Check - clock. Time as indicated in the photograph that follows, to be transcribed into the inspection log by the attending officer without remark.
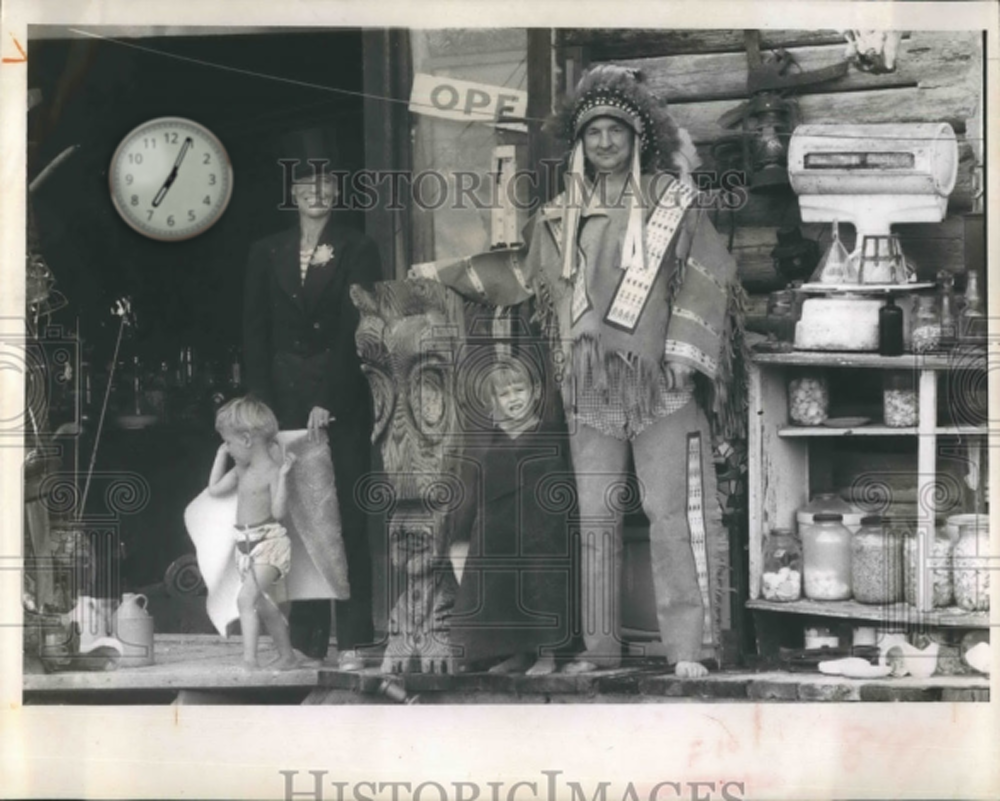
7:04
